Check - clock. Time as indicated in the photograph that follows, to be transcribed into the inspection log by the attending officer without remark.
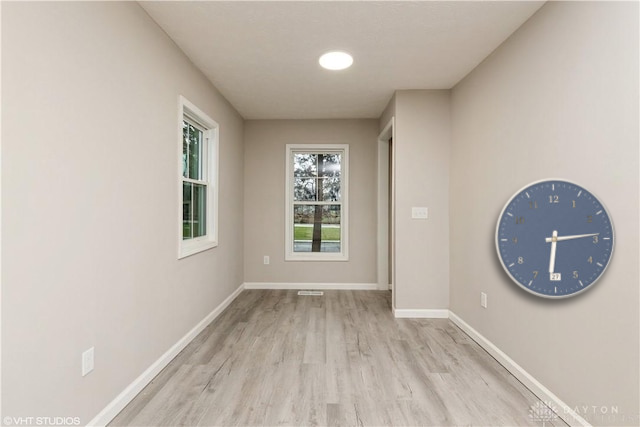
6:14
